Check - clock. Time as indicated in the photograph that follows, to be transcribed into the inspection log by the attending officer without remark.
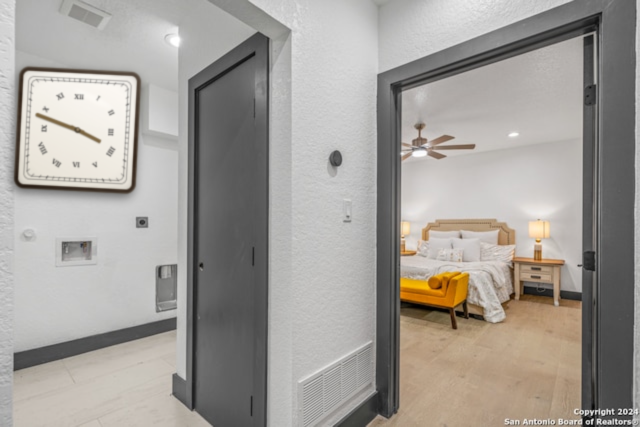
3:48
